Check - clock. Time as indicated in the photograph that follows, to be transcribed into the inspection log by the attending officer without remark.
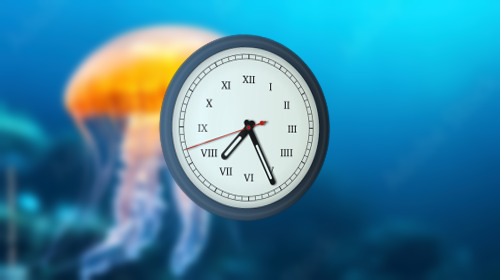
7:25:42
